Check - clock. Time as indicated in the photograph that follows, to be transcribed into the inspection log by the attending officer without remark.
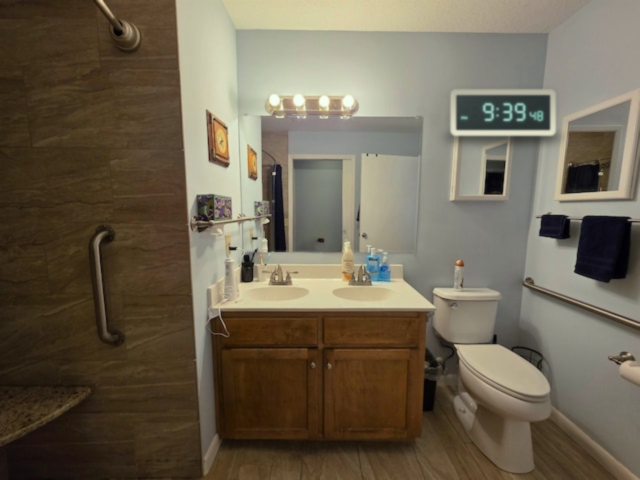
9:39
